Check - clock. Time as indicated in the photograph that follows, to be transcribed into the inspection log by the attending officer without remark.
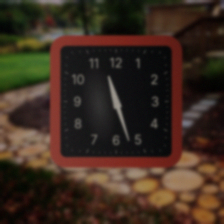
11:27
